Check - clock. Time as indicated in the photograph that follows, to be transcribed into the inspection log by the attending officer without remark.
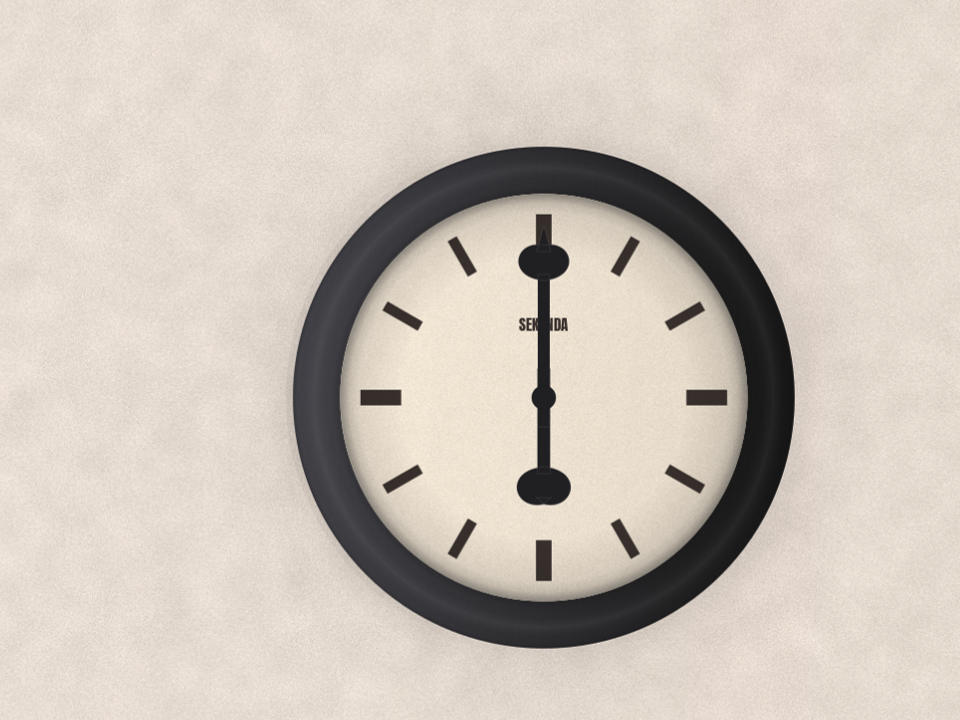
6:00
